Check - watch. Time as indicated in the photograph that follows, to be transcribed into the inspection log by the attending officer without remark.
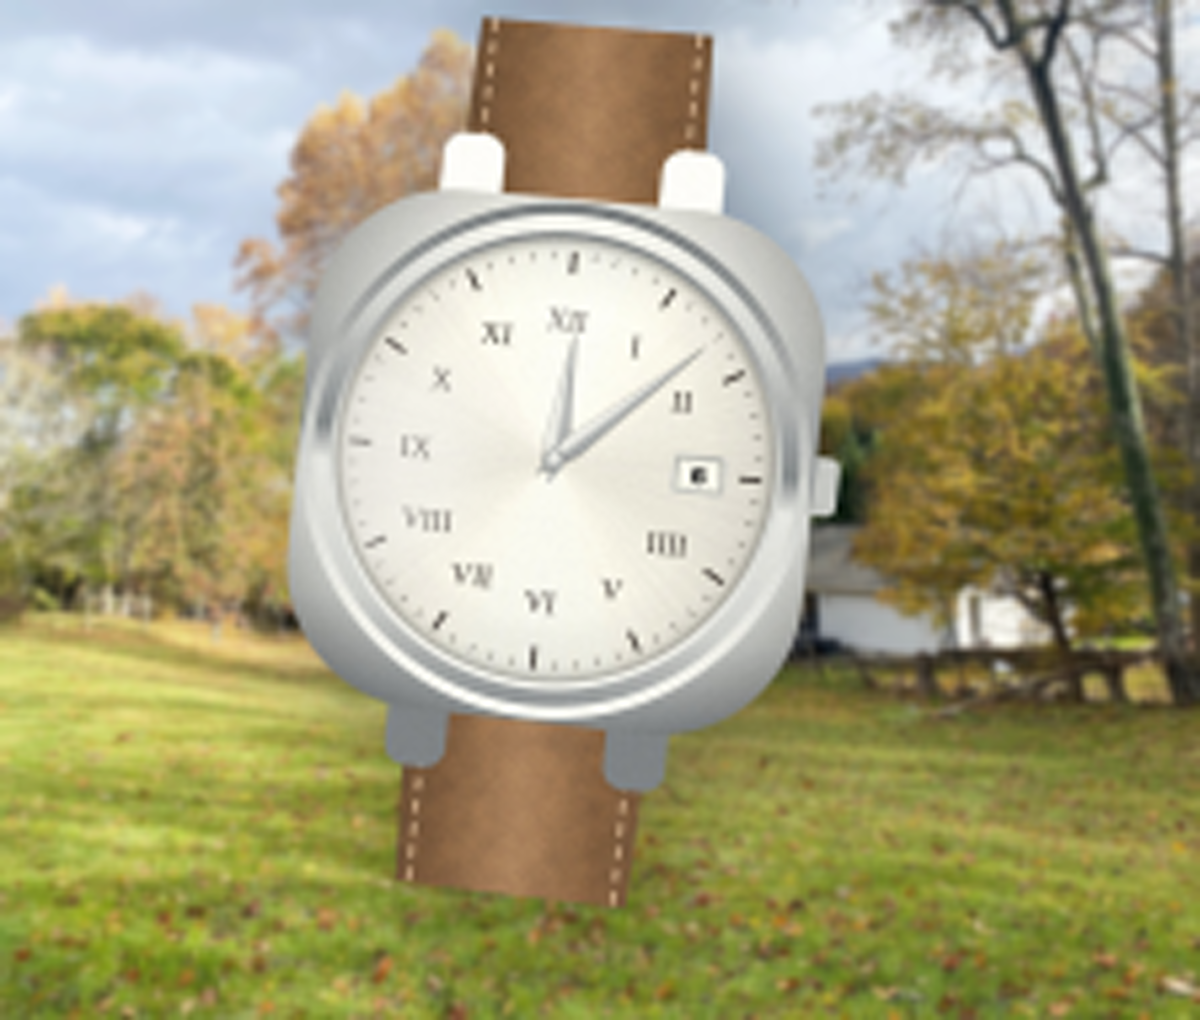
12:08
